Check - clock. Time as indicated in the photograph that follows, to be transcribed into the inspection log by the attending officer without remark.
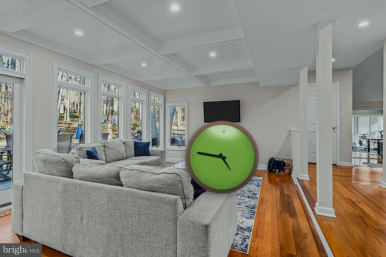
4:46
